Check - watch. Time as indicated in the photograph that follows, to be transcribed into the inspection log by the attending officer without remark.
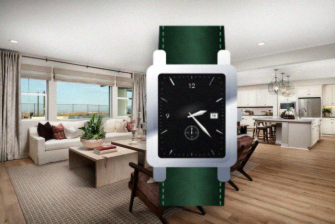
2:23
